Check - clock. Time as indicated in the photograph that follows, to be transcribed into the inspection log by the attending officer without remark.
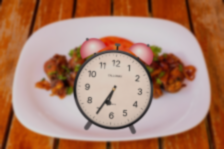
6:35
